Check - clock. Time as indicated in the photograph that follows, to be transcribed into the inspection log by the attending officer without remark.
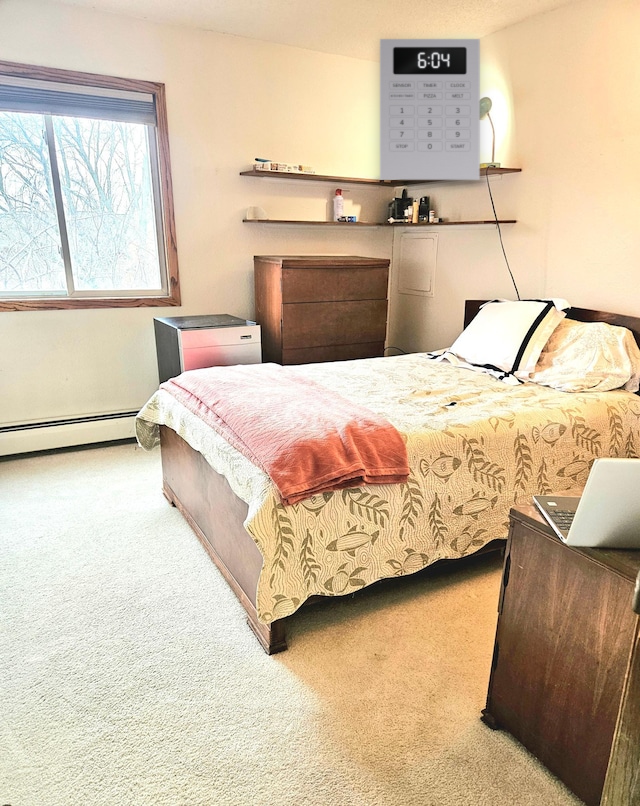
6:04
